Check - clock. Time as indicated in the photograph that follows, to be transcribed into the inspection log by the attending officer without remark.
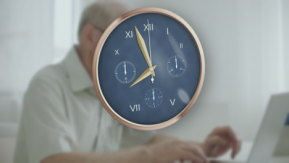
7:57
